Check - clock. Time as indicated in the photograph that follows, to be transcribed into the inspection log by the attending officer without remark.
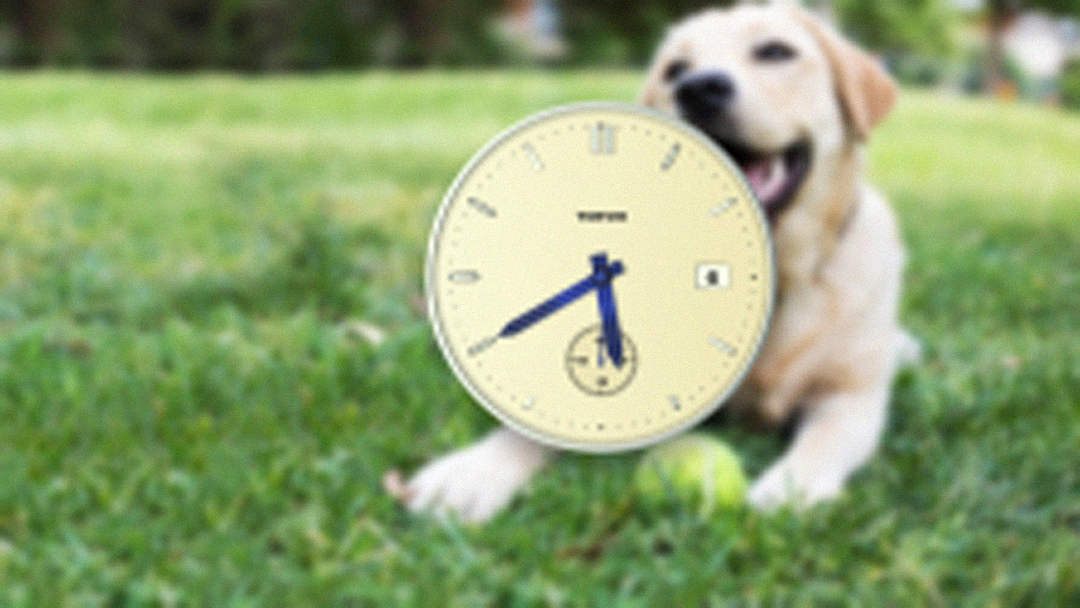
5:40
